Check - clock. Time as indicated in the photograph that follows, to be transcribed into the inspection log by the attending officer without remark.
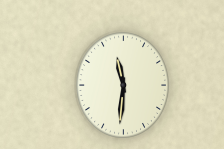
11:31
